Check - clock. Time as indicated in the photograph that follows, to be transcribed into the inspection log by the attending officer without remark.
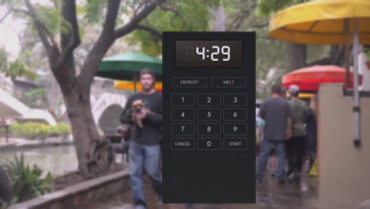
4:29
